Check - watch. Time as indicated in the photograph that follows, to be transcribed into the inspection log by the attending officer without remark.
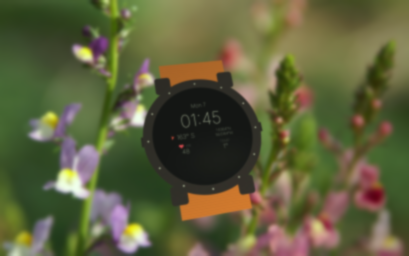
1:45
